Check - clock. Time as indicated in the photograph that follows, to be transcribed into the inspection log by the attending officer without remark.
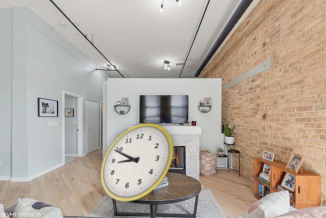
8:49
